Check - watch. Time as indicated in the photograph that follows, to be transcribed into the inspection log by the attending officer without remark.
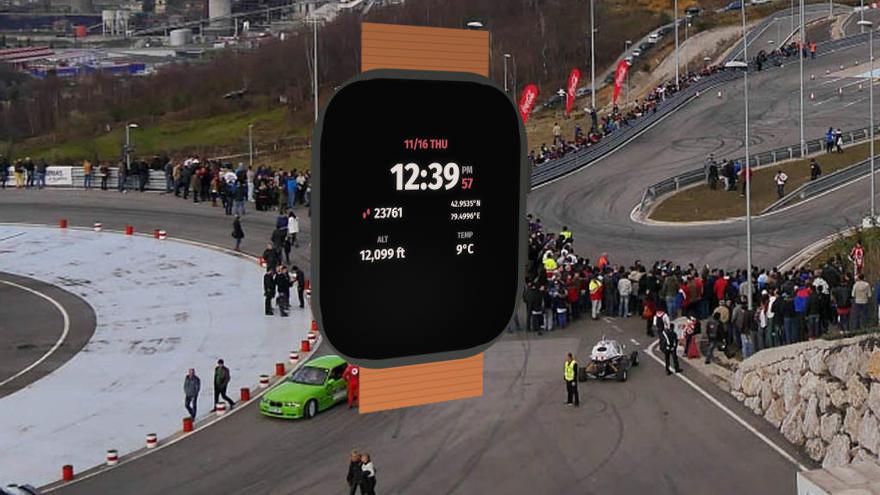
12:39:57
